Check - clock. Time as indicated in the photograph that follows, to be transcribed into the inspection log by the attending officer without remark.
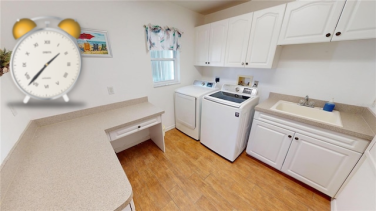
1:37
